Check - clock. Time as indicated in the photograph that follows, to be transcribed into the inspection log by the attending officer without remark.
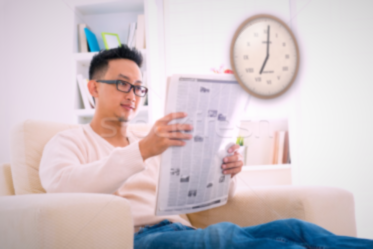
7:01
